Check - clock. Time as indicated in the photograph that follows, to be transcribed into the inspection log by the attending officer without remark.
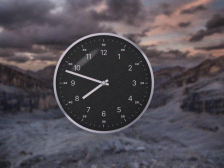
7:48
